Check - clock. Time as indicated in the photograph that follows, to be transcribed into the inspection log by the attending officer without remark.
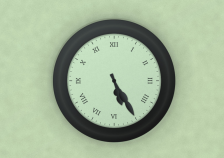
5:25
